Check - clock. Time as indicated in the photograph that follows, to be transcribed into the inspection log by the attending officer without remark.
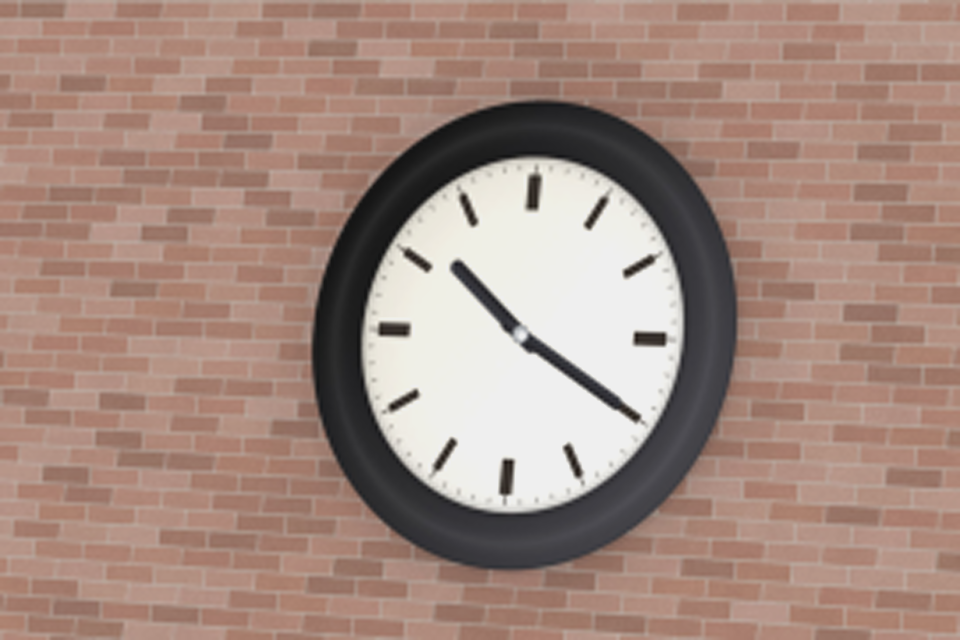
10:20
